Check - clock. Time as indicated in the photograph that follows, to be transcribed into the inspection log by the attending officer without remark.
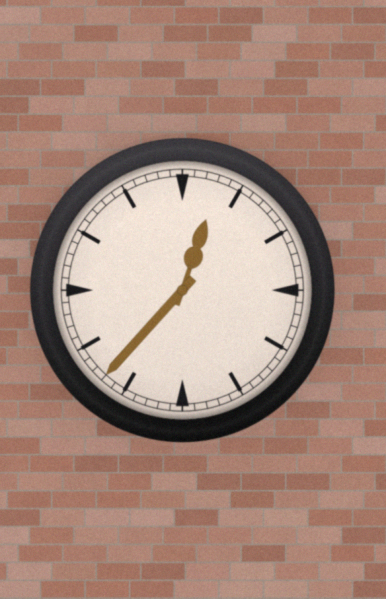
12:37
